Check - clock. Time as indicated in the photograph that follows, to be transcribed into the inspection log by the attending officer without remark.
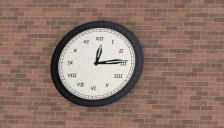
12:14
